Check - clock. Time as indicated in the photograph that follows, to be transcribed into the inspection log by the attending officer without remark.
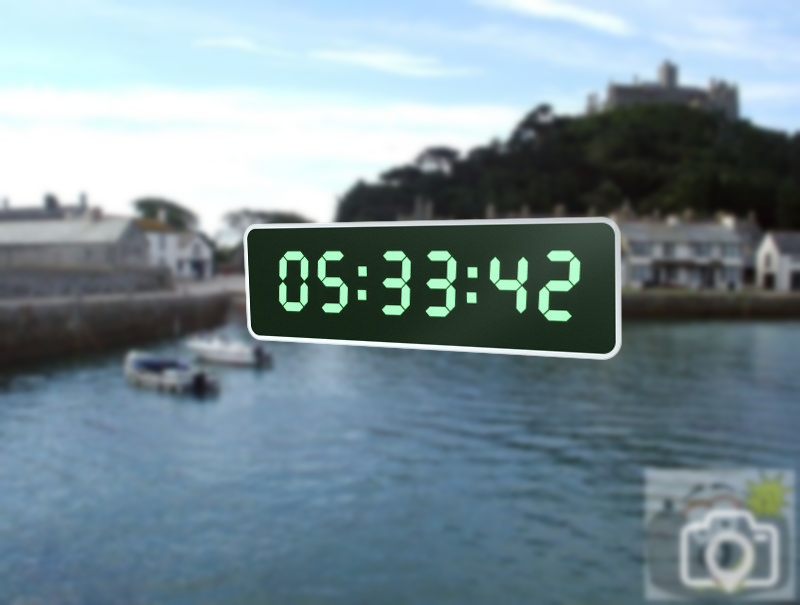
5:33:42
